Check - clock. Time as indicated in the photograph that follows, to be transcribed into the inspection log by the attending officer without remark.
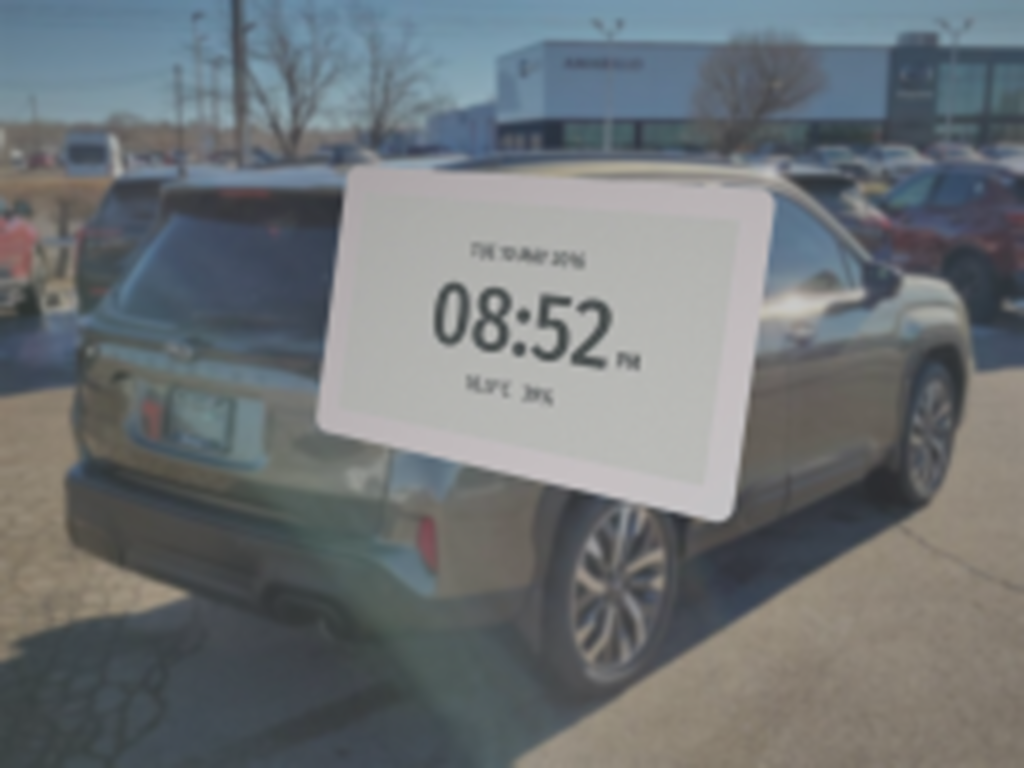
8:52
